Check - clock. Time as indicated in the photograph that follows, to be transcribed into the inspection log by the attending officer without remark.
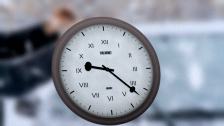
9:22
